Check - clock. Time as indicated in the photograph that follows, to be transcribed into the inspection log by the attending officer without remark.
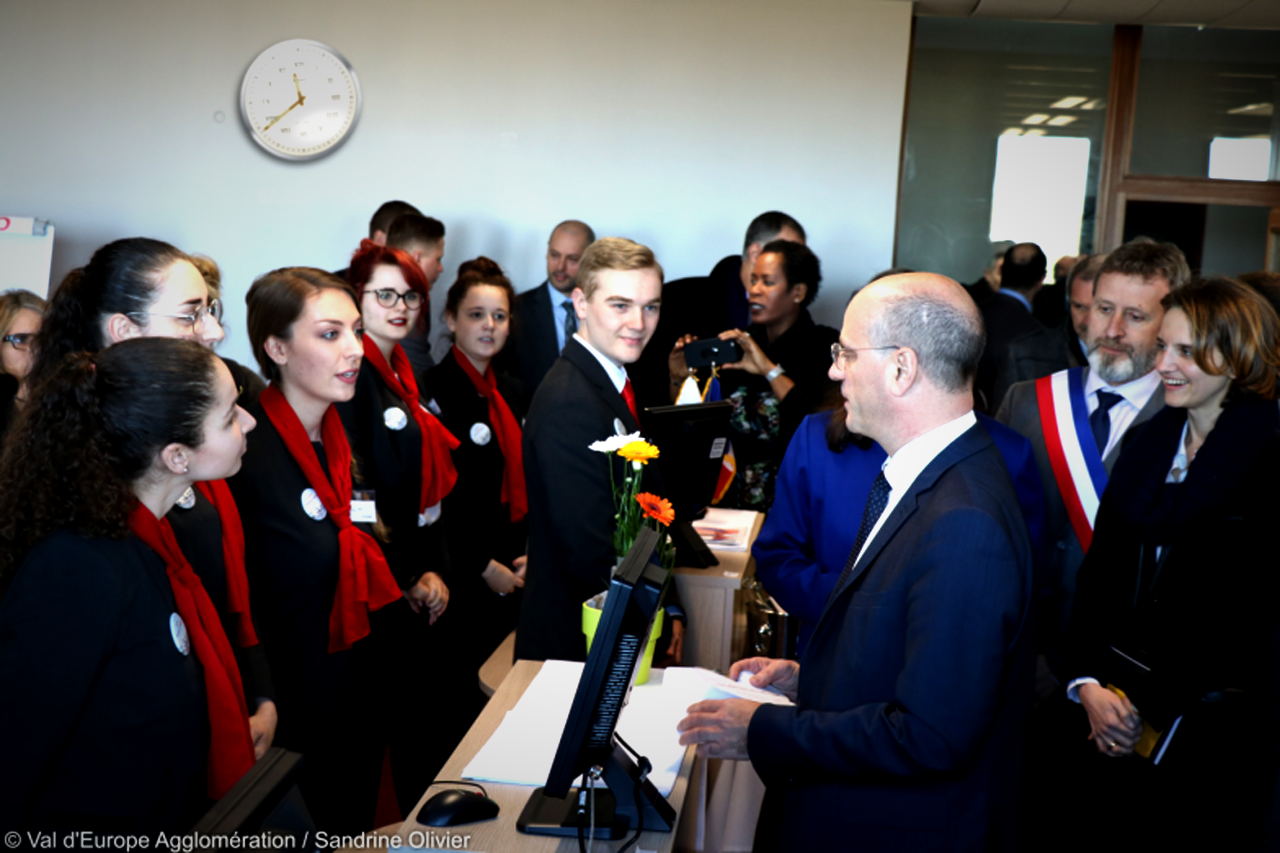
11:39
